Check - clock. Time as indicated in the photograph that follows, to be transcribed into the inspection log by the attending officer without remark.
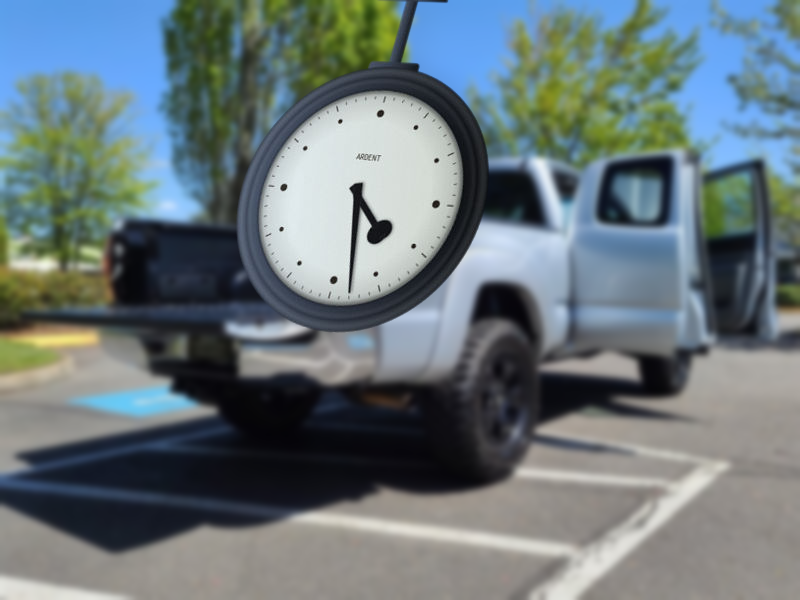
4:28
